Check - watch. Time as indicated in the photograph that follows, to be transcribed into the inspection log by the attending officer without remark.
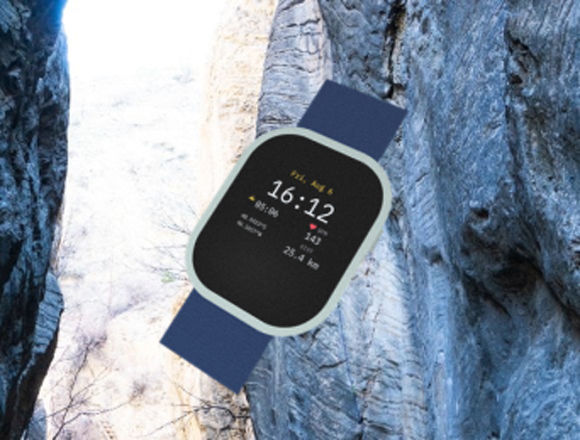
16:12
